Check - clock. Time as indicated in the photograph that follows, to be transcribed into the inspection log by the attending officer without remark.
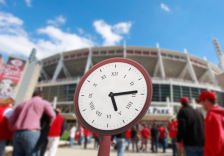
5:14
